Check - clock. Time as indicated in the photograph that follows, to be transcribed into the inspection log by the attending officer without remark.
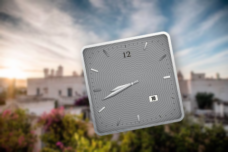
8:42
